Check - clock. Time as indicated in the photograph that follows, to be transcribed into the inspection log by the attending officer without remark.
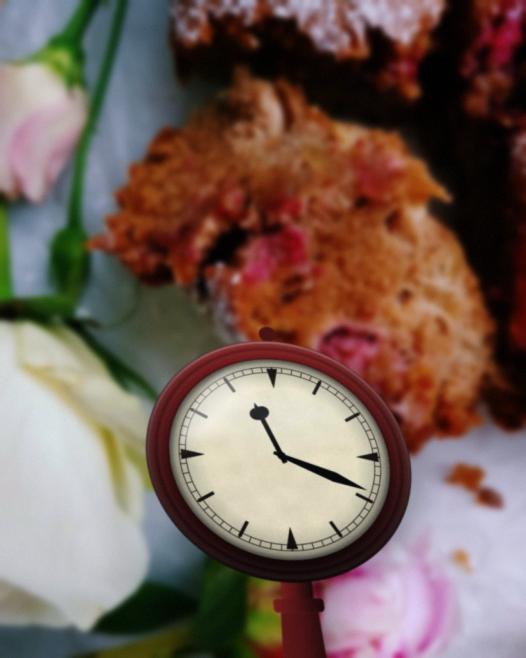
11:19
